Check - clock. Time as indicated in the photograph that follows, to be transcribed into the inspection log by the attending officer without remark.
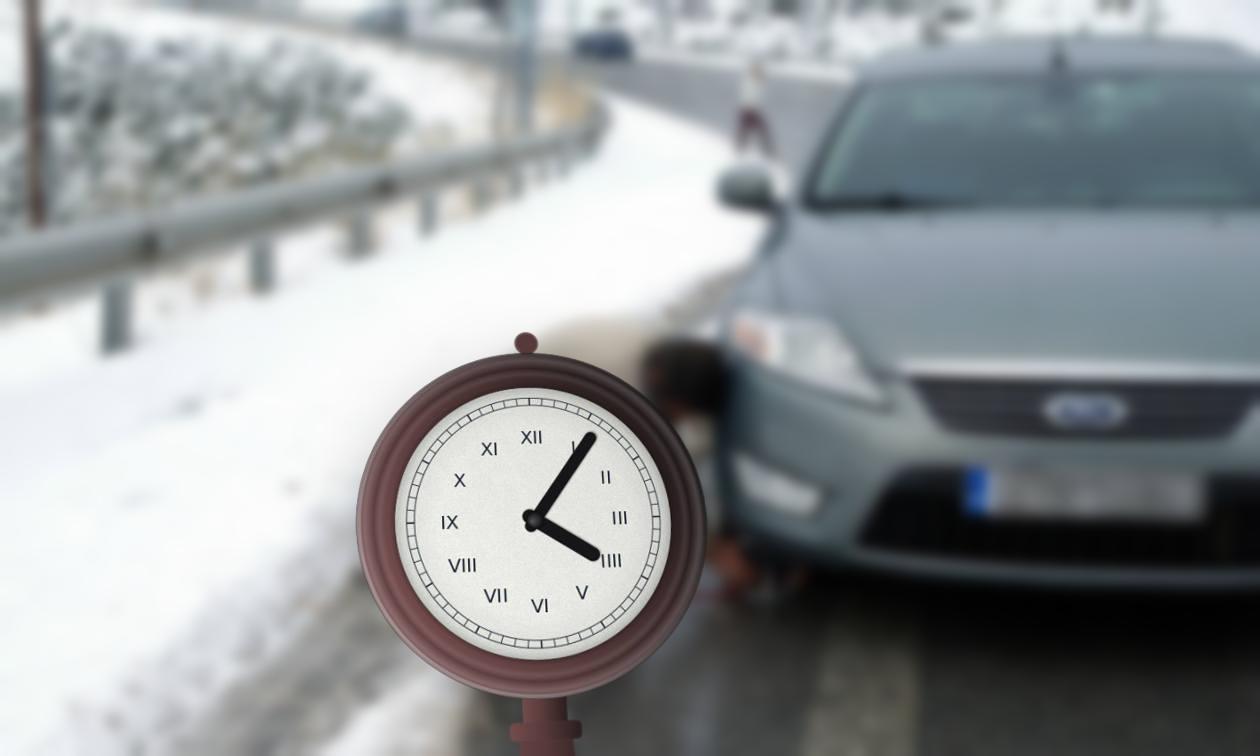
4:06
